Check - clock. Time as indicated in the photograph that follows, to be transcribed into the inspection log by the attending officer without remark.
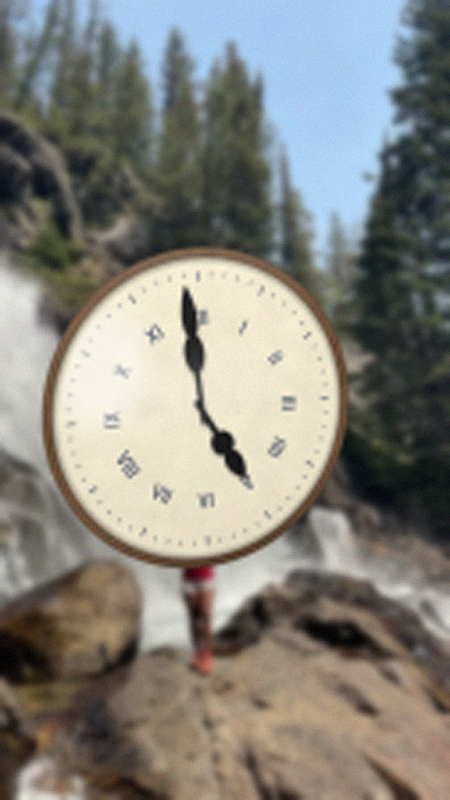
4:59
